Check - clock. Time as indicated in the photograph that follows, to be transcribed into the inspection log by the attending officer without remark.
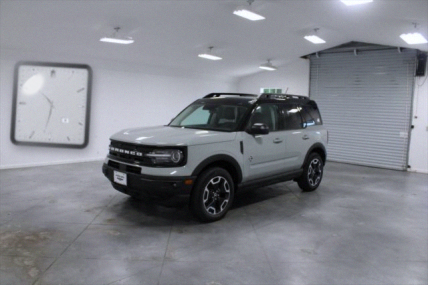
10:32
